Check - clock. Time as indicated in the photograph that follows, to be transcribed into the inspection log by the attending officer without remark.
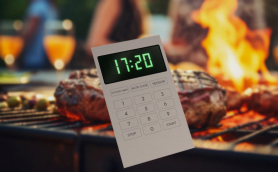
17:20
